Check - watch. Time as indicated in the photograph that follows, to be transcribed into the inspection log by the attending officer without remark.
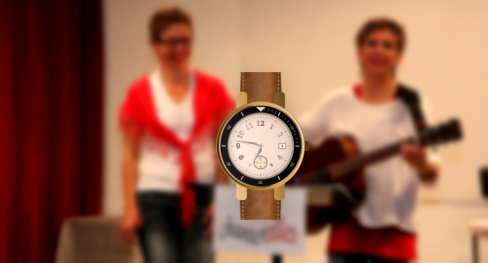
6:47
